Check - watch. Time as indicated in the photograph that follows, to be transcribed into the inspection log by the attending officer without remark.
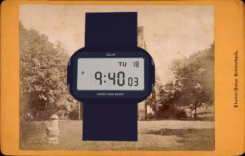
9:40:03
